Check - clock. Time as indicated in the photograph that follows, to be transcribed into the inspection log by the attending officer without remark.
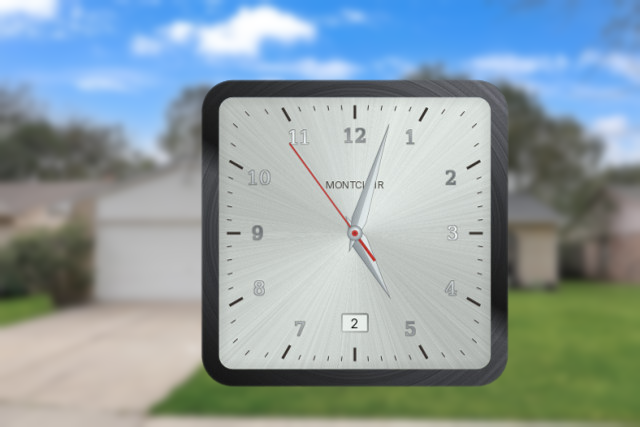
5:02:54
